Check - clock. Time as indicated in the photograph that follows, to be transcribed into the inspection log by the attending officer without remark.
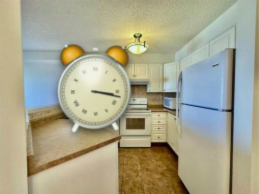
3:17
